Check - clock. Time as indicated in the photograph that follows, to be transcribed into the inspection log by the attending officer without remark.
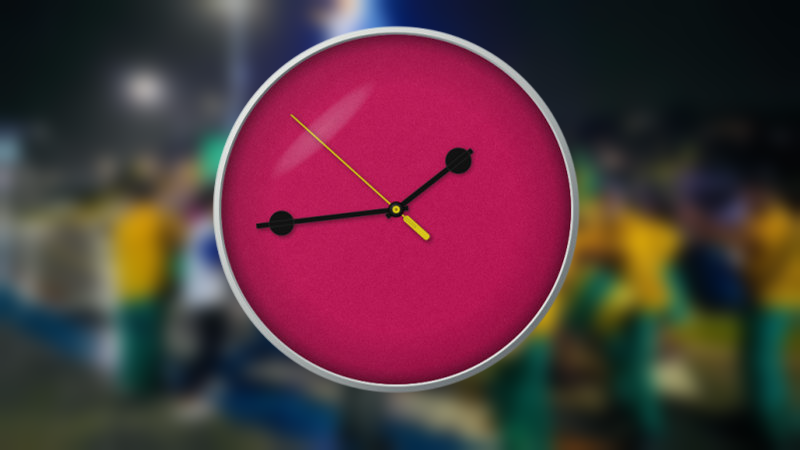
1:43:52
